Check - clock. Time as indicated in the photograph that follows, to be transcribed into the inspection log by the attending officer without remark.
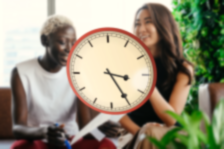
3:25
